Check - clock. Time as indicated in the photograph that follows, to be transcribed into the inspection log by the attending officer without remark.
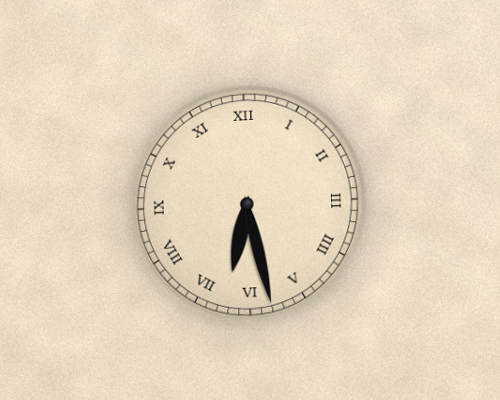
6:28
